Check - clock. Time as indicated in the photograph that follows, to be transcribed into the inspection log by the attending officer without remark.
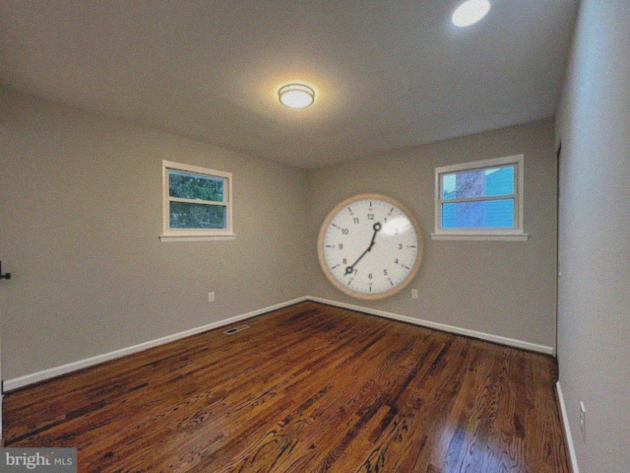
12:37
